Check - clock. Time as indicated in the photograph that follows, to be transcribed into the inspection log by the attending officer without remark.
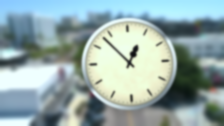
12:53
